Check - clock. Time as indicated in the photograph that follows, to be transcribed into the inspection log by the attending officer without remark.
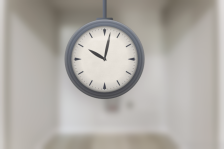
10:02
